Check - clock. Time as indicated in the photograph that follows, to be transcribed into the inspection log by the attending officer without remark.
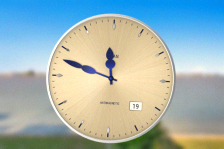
11:48
